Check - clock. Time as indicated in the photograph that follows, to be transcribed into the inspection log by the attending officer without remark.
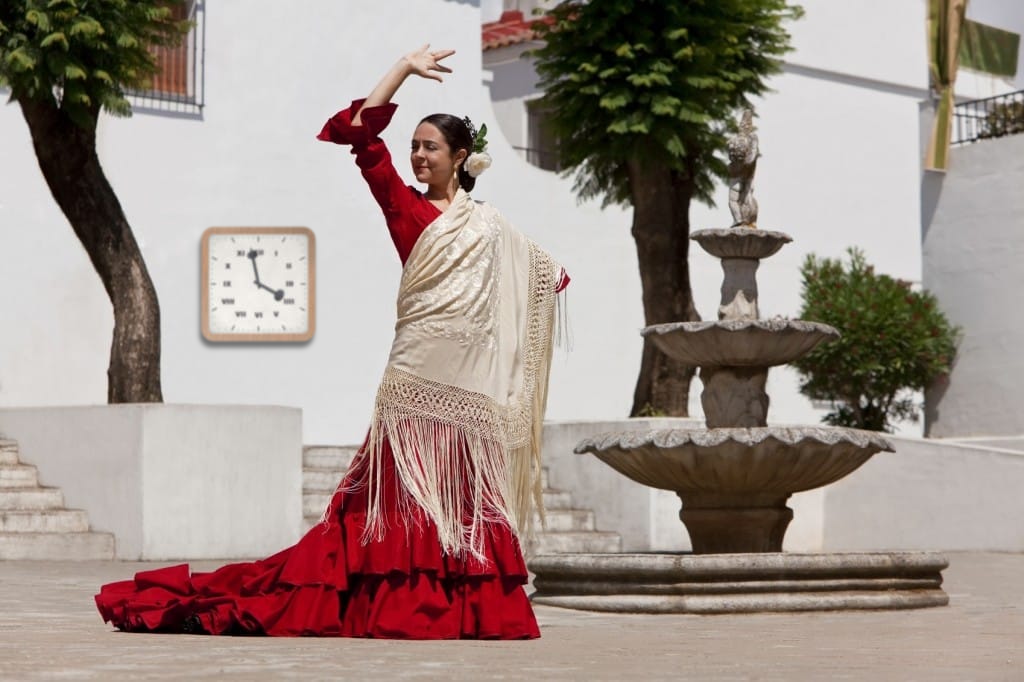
3:58
